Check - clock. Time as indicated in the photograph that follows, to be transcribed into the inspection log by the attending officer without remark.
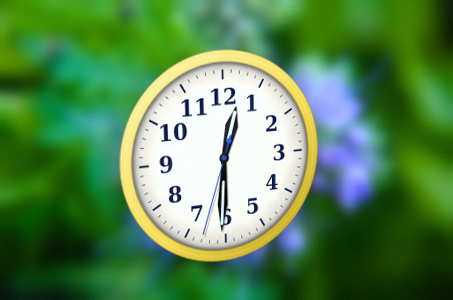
12:30:33
